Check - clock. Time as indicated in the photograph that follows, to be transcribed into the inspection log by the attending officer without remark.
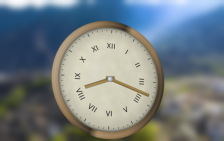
8:18
